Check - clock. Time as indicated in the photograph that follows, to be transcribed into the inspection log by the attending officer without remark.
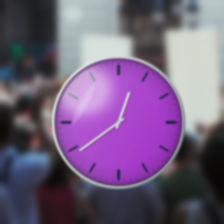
12:39
